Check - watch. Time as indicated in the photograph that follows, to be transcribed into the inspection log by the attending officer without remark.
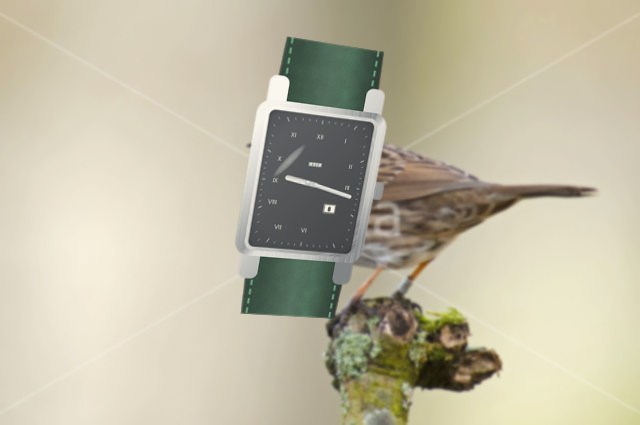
9:17
